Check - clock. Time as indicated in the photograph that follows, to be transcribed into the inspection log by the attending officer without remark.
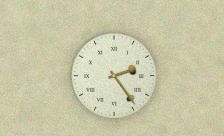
2:24
